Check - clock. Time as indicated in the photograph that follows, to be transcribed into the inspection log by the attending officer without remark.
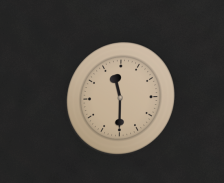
11:30
